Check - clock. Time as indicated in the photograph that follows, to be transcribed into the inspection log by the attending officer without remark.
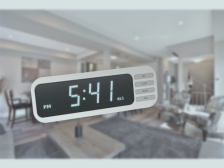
5:41
